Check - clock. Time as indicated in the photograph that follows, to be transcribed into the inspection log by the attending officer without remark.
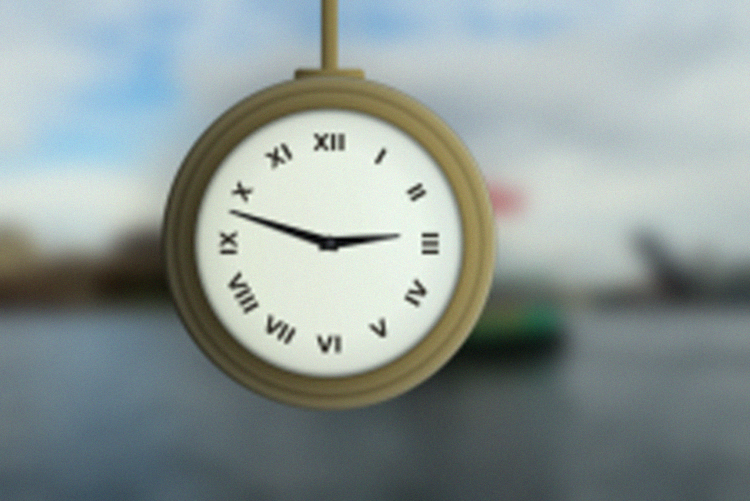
2:48
